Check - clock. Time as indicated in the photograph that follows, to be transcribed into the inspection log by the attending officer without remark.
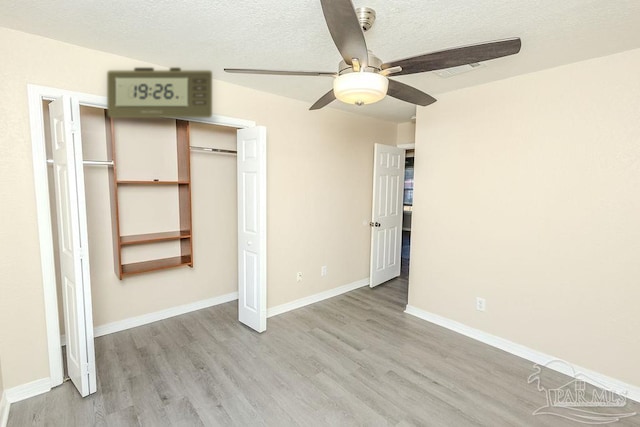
19:26
